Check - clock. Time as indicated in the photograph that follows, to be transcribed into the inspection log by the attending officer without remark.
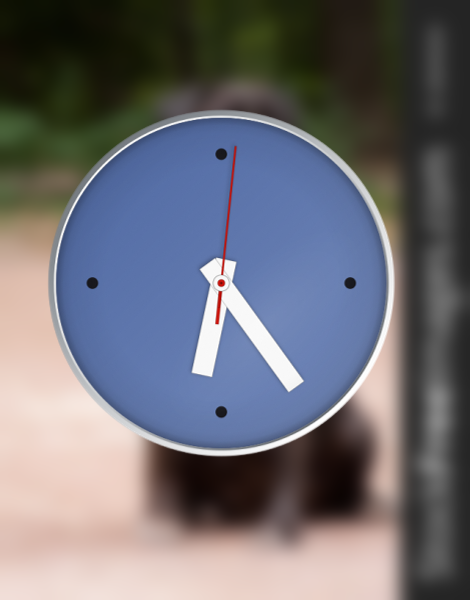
6:24:01
